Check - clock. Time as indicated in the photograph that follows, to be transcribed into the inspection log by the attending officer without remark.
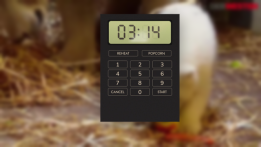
3:14
